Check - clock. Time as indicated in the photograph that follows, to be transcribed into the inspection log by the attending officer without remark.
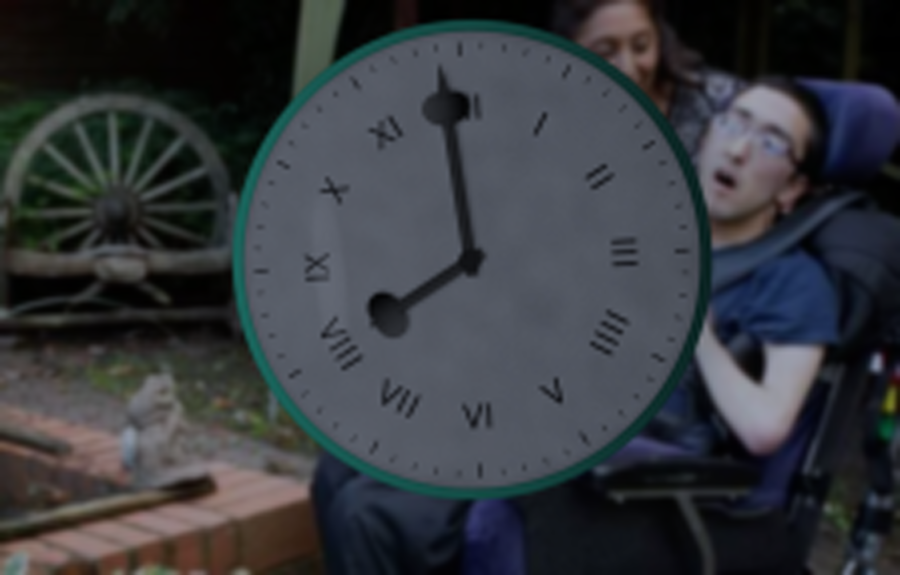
7:59
